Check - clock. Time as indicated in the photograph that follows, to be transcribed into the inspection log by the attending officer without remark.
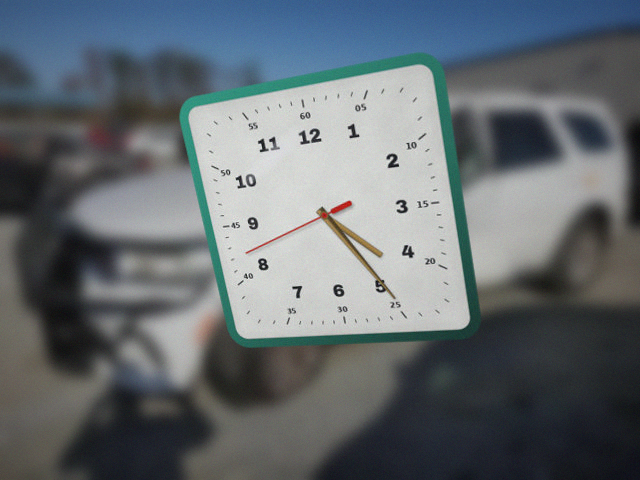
4:24:42
